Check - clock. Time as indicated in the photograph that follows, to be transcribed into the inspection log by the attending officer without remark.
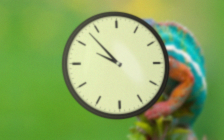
9:53
